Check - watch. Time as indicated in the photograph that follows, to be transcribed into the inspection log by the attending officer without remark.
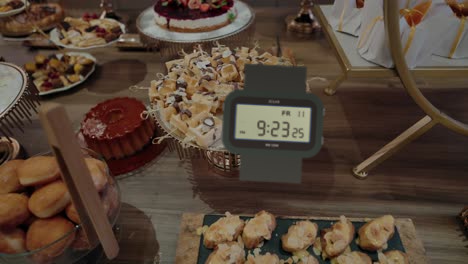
9:23:25
